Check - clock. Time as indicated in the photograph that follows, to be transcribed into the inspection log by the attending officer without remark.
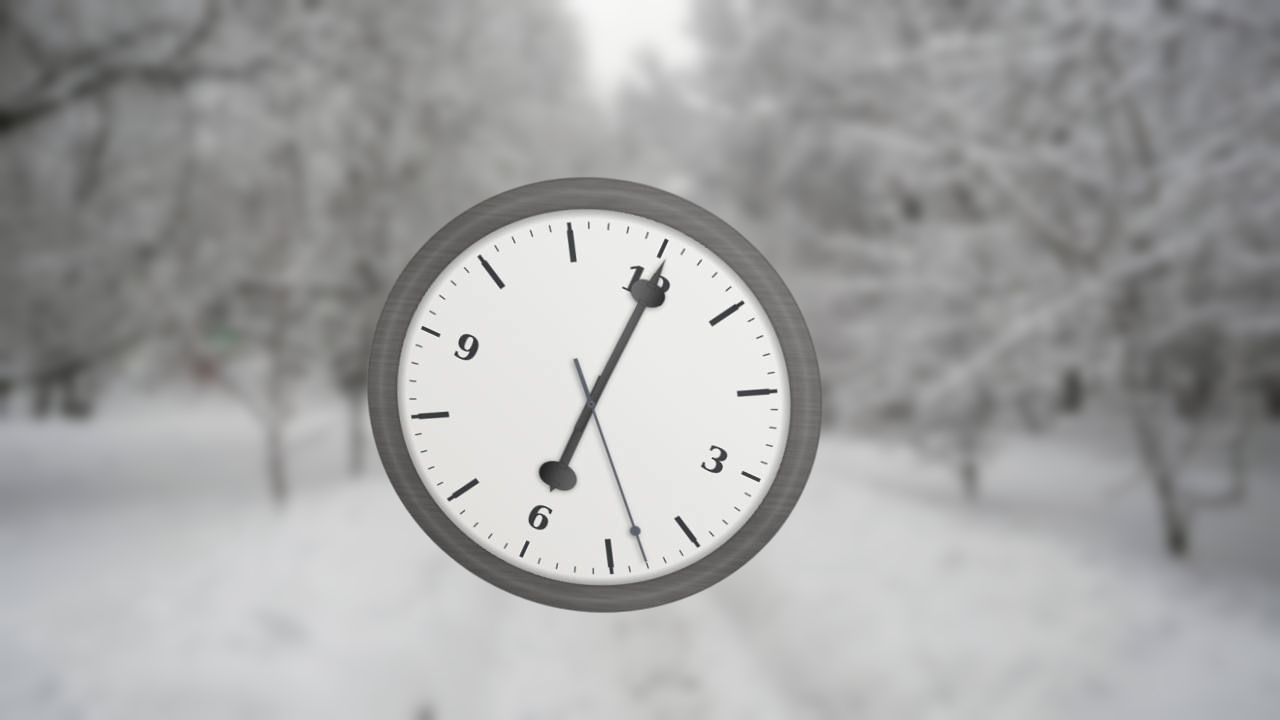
6:00:23
